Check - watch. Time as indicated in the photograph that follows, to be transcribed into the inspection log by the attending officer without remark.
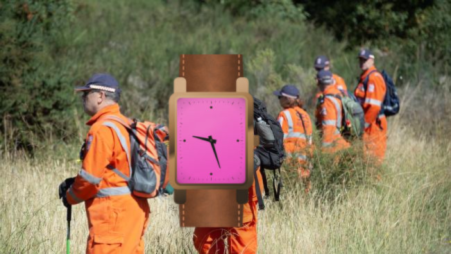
9:27
